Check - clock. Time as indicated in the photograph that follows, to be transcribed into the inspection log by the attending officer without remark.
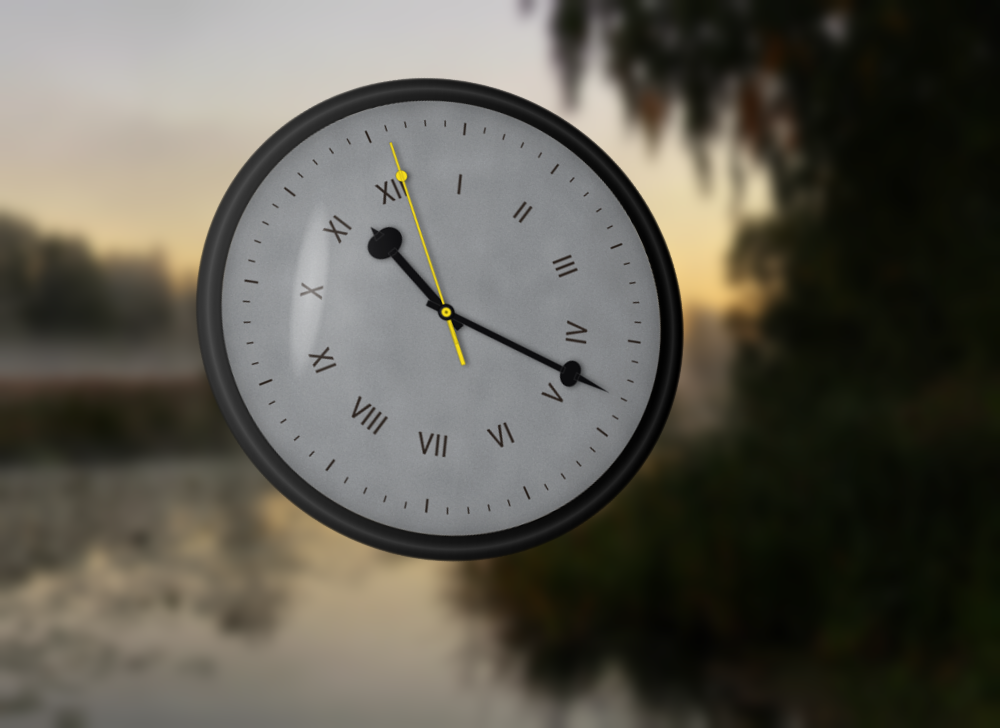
11:23:01
